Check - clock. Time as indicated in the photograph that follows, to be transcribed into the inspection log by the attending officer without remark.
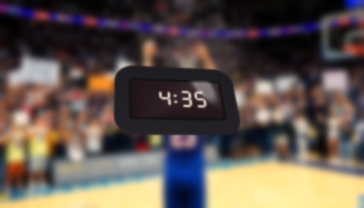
4:35
